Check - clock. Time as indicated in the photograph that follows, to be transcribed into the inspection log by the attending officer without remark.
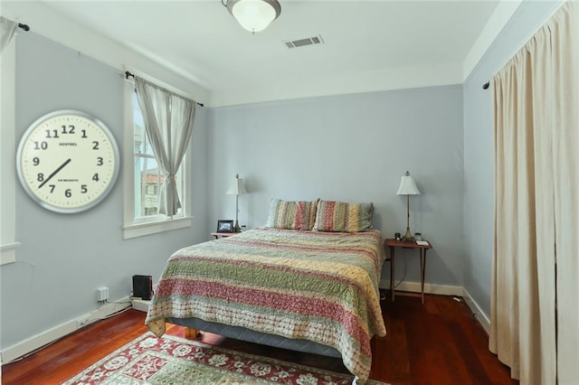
7:38
